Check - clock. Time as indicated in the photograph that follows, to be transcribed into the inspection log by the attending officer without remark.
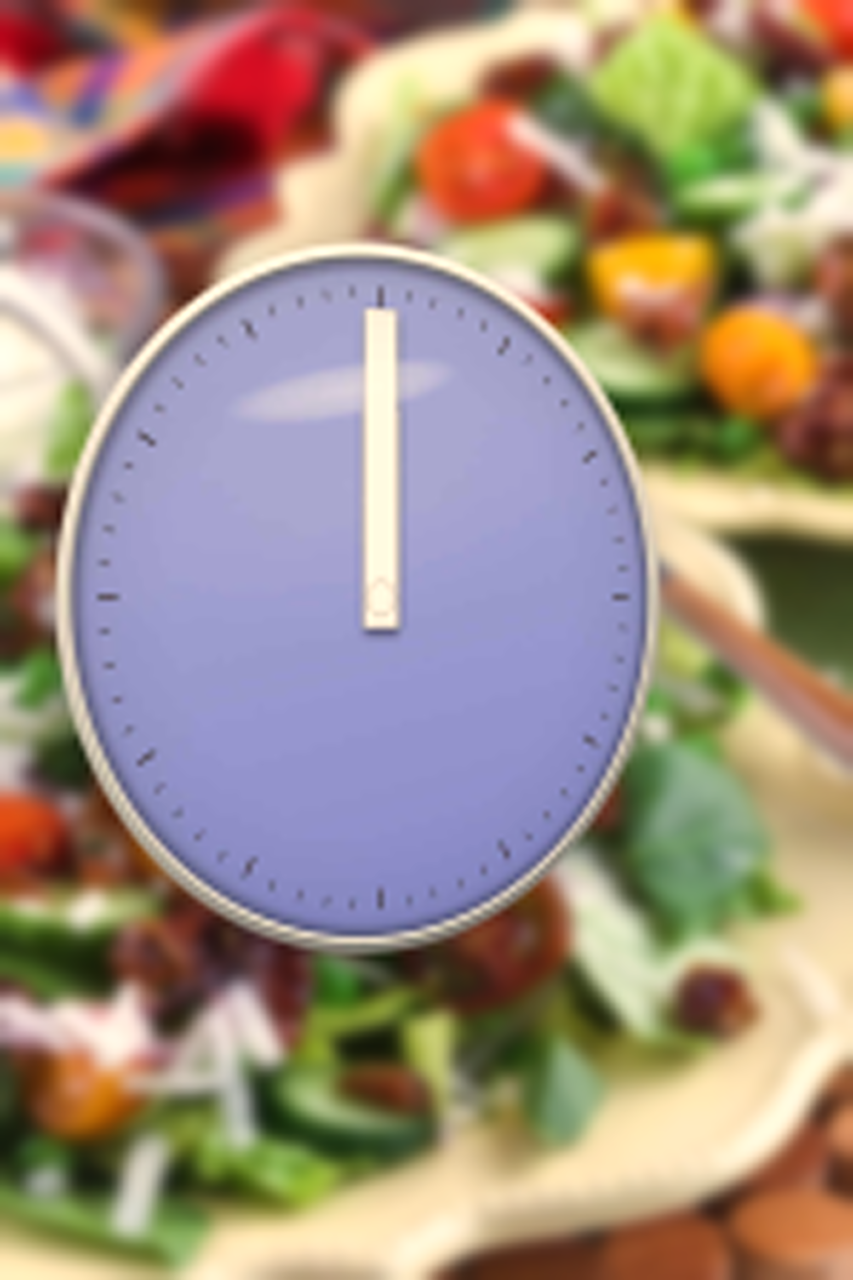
12:00
